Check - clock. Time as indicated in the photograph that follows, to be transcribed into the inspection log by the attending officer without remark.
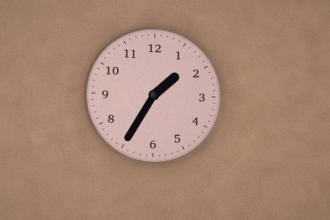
1:35
